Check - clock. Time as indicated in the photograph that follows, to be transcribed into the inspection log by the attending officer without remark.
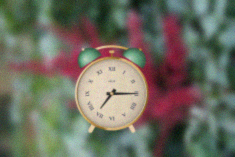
7:15
